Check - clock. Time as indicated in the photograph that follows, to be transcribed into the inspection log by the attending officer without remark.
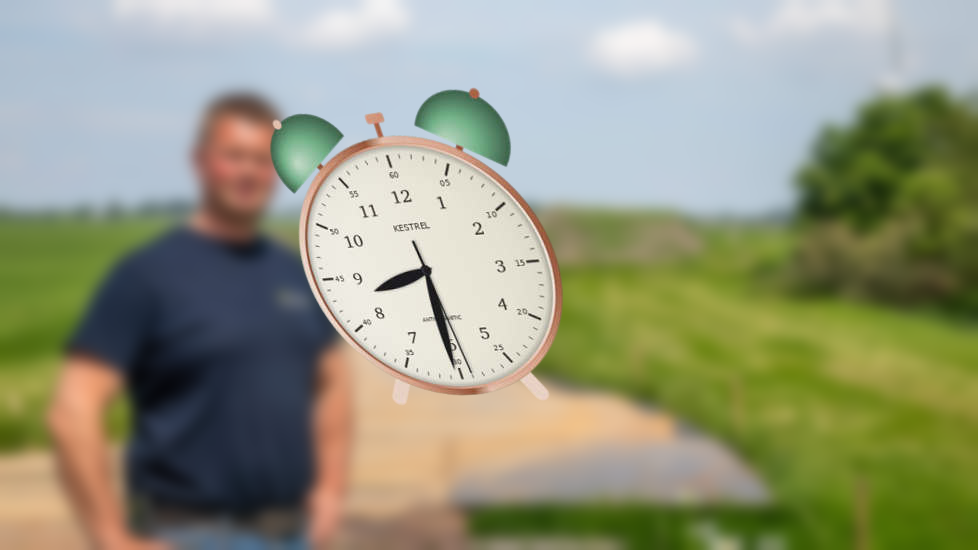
8:30:29
